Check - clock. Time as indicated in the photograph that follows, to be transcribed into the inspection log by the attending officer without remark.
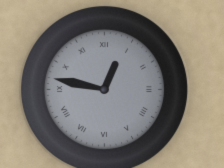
12:47
